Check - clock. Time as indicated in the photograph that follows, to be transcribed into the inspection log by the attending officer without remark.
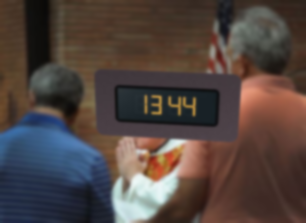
13:44
